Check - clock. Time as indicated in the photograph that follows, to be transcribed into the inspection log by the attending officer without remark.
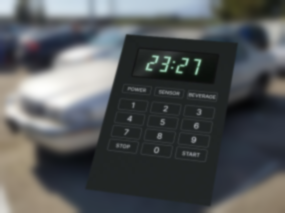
23:27
